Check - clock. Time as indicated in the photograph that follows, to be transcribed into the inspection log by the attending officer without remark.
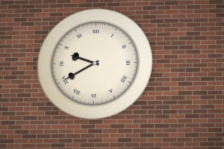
9:40
